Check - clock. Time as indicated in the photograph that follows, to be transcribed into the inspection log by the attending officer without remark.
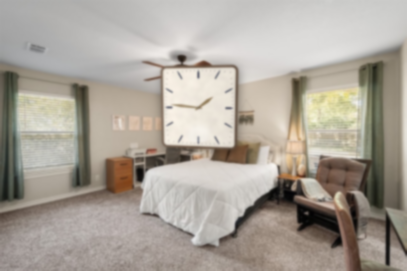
1:46
